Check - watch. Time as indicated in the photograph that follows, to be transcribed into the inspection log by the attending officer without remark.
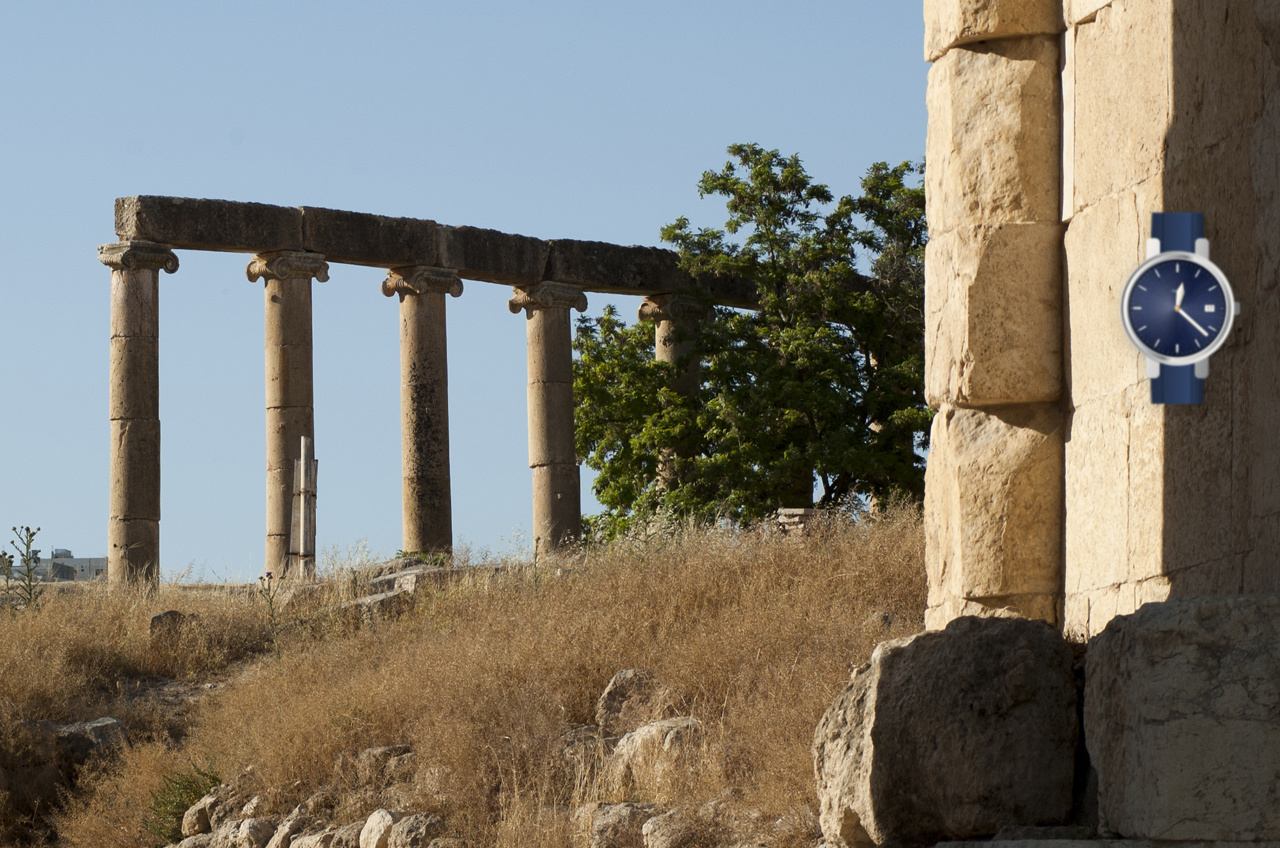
12:22
